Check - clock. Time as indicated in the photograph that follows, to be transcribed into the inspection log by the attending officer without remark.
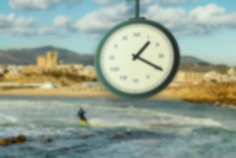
1:20
